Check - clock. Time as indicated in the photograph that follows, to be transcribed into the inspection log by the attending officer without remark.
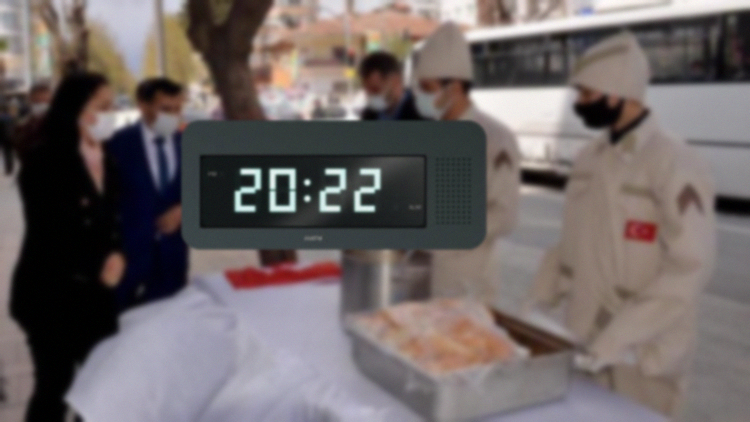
20:22
